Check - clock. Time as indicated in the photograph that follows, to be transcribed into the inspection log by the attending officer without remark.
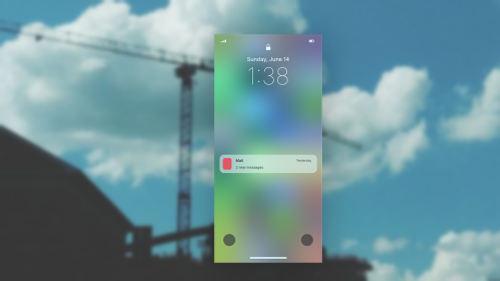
1:38
